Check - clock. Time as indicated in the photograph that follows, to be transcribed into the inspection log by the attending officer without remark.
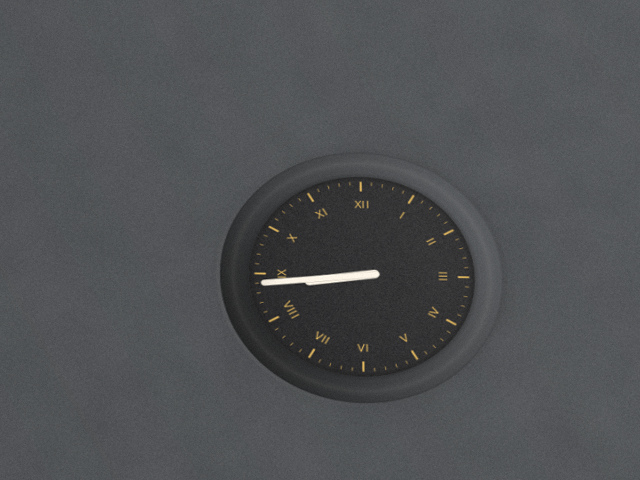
8:44
